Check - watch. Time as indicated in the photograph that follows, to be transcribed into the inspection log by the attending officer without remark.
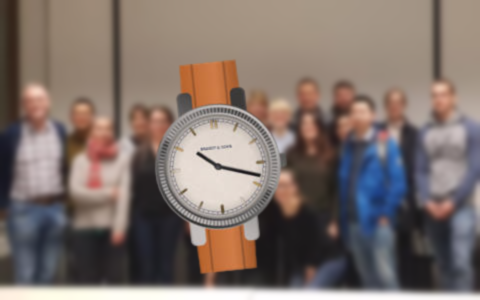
10:18
